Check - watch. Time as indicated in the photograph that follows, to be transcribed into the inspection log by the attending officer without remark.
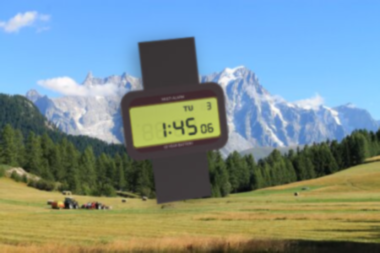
1:45
